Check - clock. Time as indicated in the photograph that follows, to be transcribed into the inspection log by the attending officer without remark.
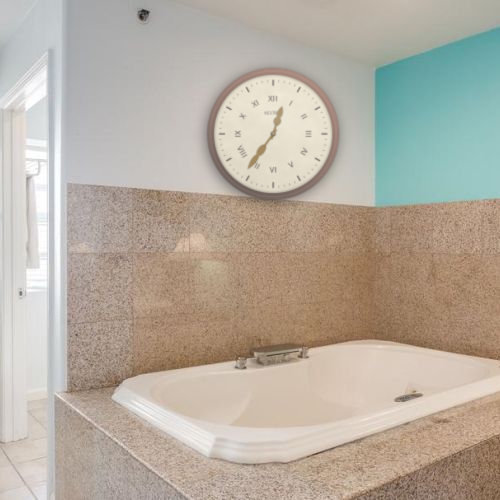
12:36
